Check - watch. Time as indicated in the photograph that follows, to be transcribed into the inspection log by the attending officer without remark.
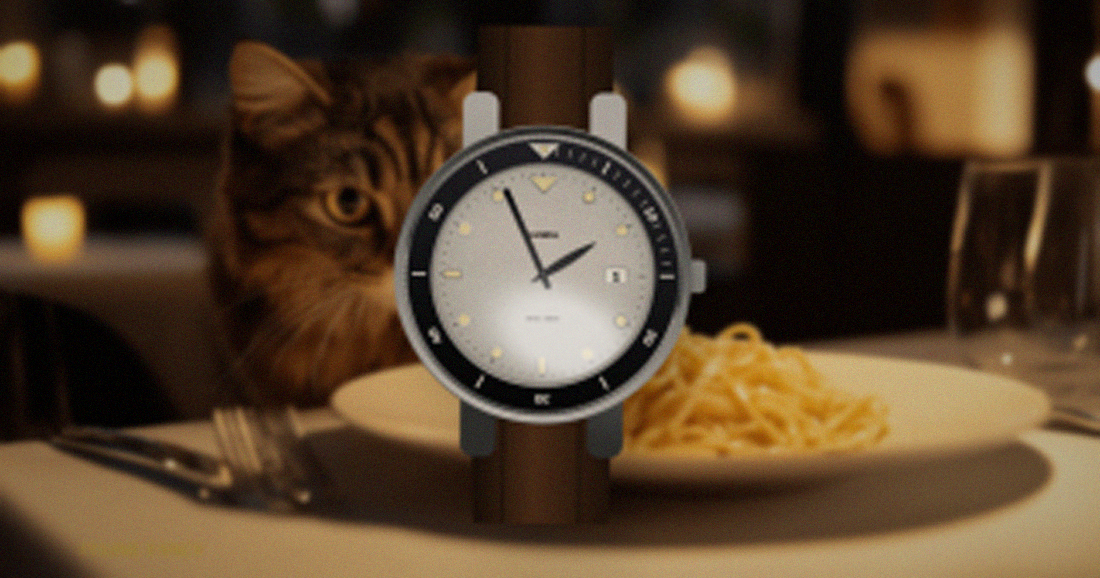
1:56
